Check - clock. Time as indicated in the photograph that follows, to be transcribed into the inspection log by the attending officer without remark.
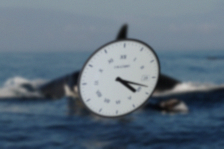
4:18
